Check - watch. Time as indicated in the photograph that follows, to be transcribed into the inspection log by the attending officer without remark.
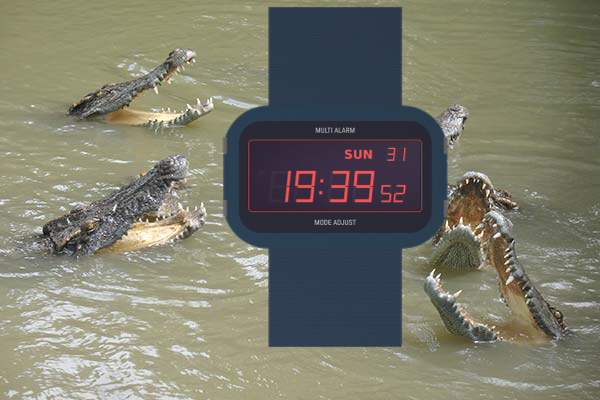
19:39:52
